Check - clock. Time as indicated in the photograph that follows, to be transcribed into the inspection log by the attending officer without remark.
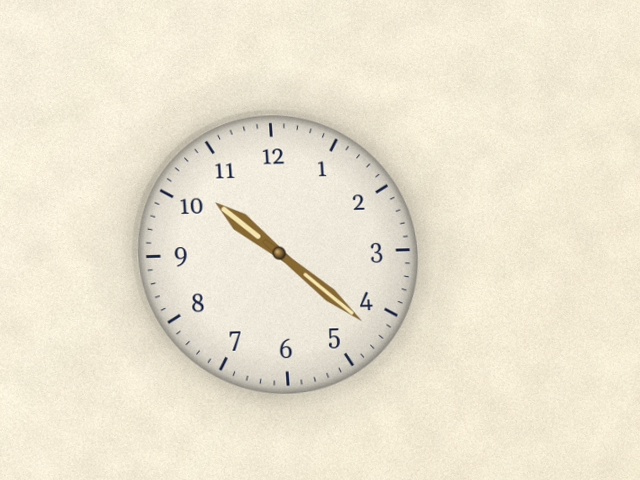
10:22
